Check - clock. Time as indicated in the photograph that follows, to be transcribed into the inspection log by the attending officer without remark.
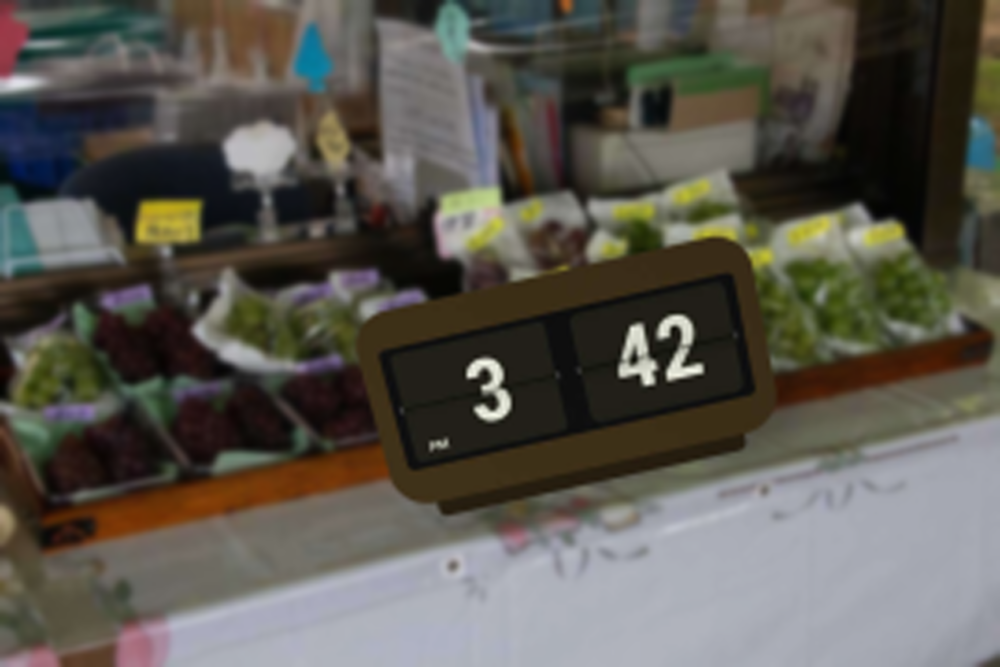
3:42
